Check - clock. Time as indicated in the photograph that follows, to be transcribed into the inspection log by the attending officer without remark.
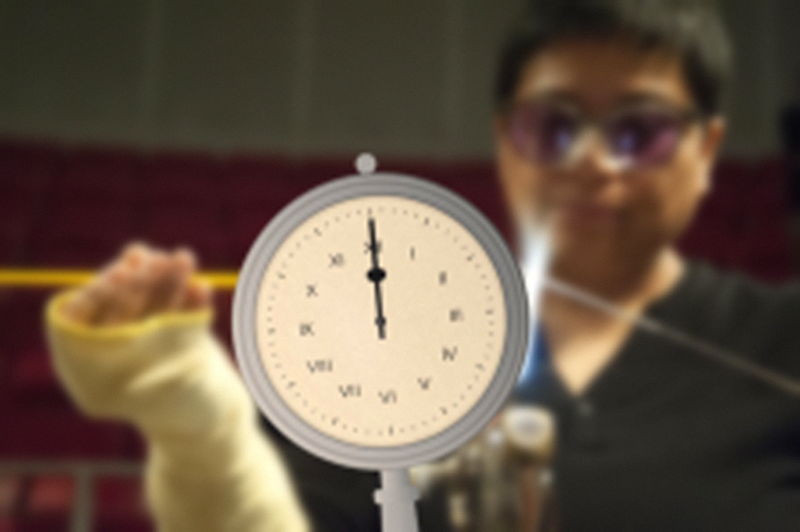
12:00
